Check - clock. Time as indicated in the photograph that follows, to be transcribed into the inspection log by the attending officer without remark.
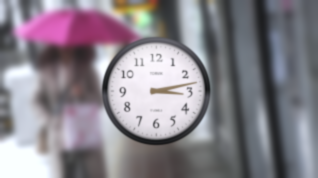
3:13
